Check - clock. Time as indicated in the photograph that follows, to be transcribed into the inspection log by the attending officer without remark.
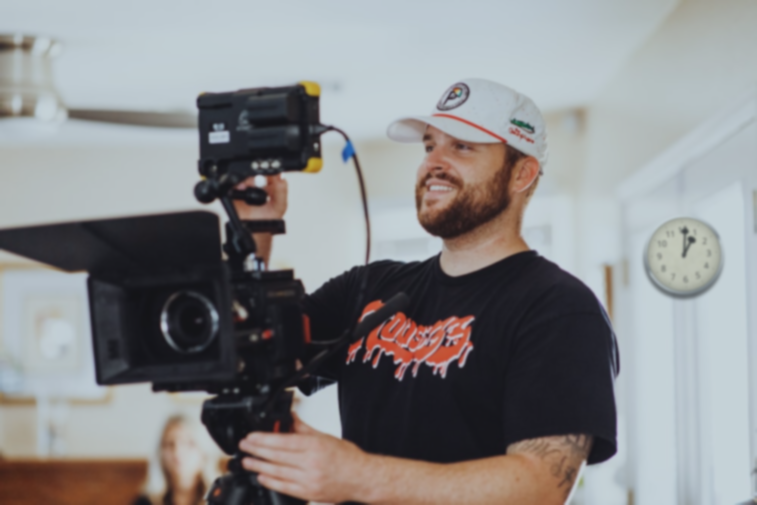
1:01
